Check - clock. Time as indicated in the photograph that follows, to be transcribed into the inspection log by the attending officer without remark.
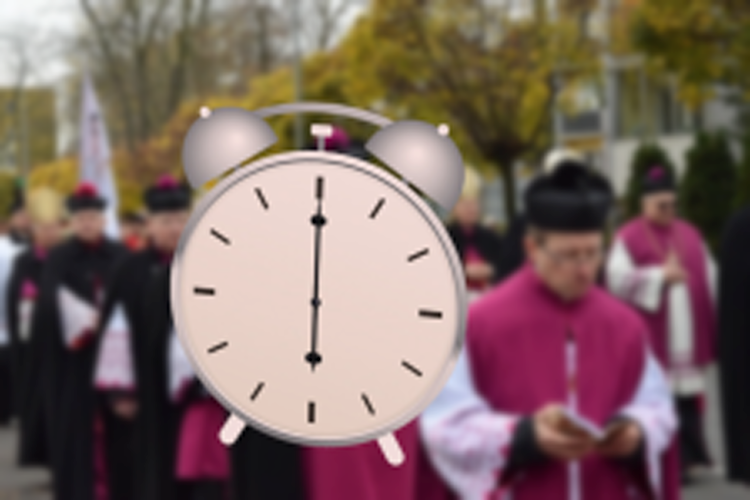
6:00
